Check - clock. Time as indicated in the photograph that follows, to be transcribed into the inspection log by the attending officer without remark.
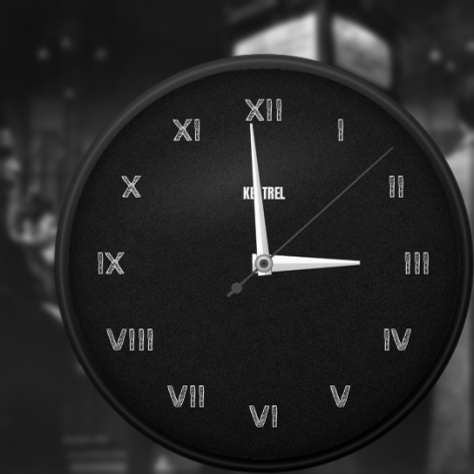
2:59:08
